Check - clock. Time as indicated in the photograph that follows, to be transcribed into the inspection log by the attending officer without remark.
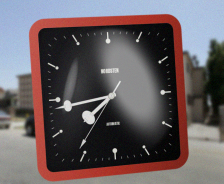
7:43:36
